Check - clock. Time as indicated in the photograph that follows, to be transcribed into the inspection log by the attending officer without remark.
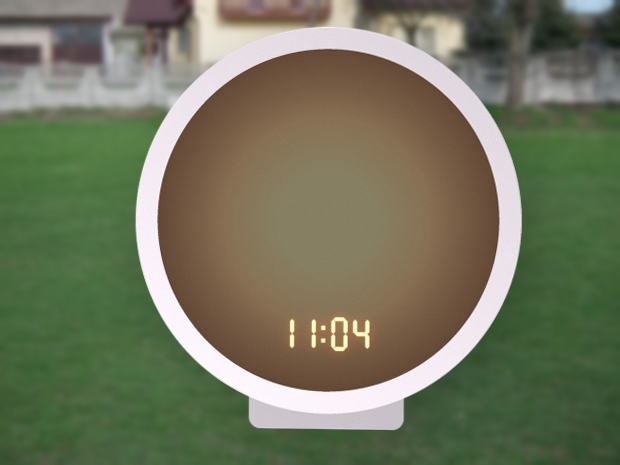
11:04
